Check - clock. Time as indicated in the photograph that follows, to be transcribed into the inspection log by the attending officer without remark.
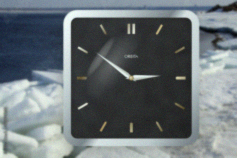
2:51
